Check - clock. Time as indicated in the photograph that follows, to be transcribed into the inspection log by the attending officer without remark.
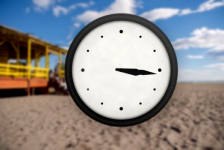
3:16
